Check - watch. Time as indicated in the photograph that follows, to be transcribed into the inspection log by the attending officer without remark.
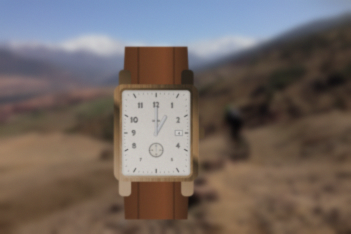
1:00
